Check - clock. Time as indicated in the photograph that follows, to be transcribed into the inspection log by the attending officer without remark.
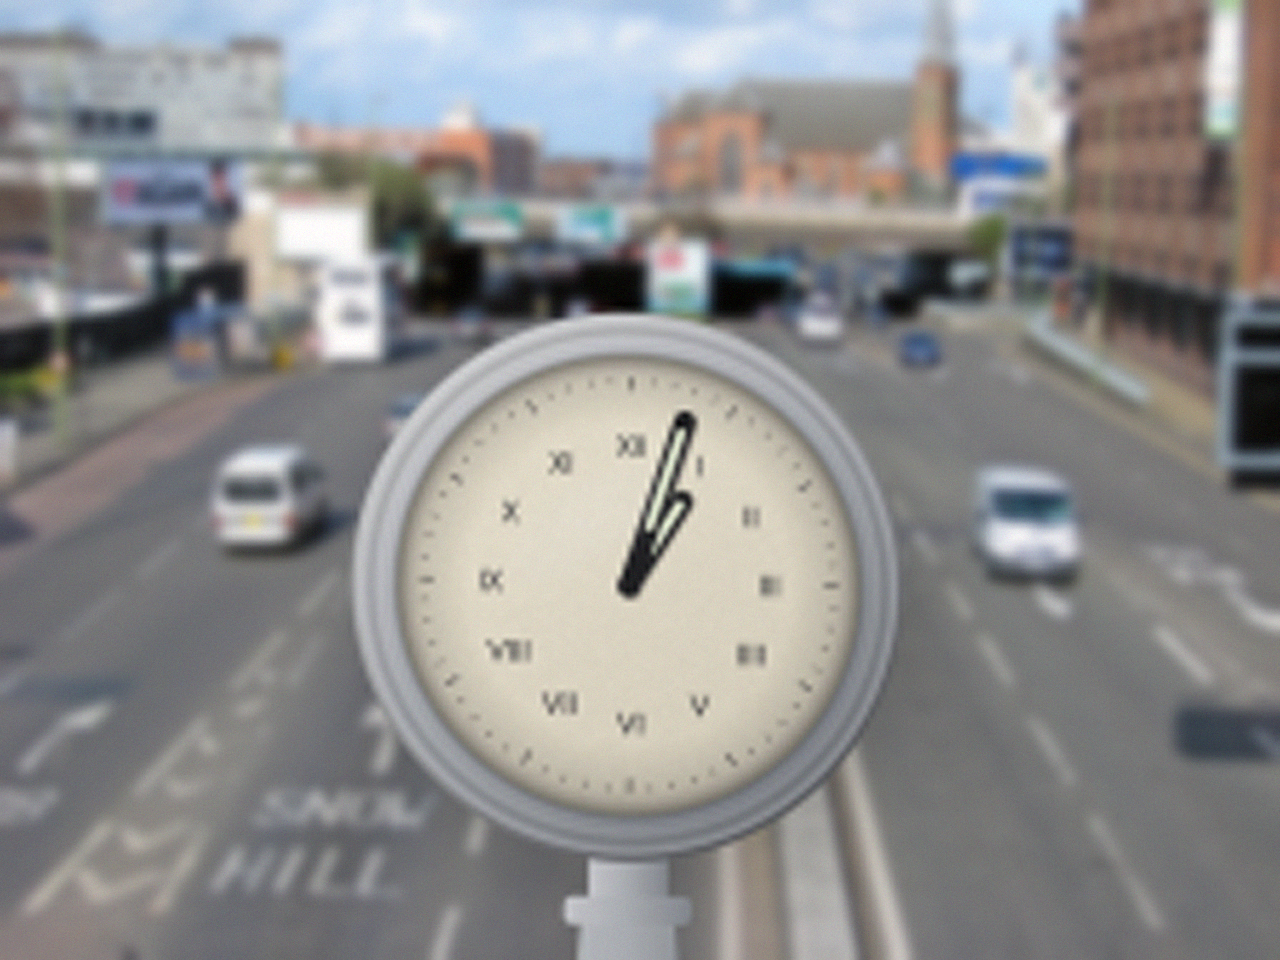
1:03
